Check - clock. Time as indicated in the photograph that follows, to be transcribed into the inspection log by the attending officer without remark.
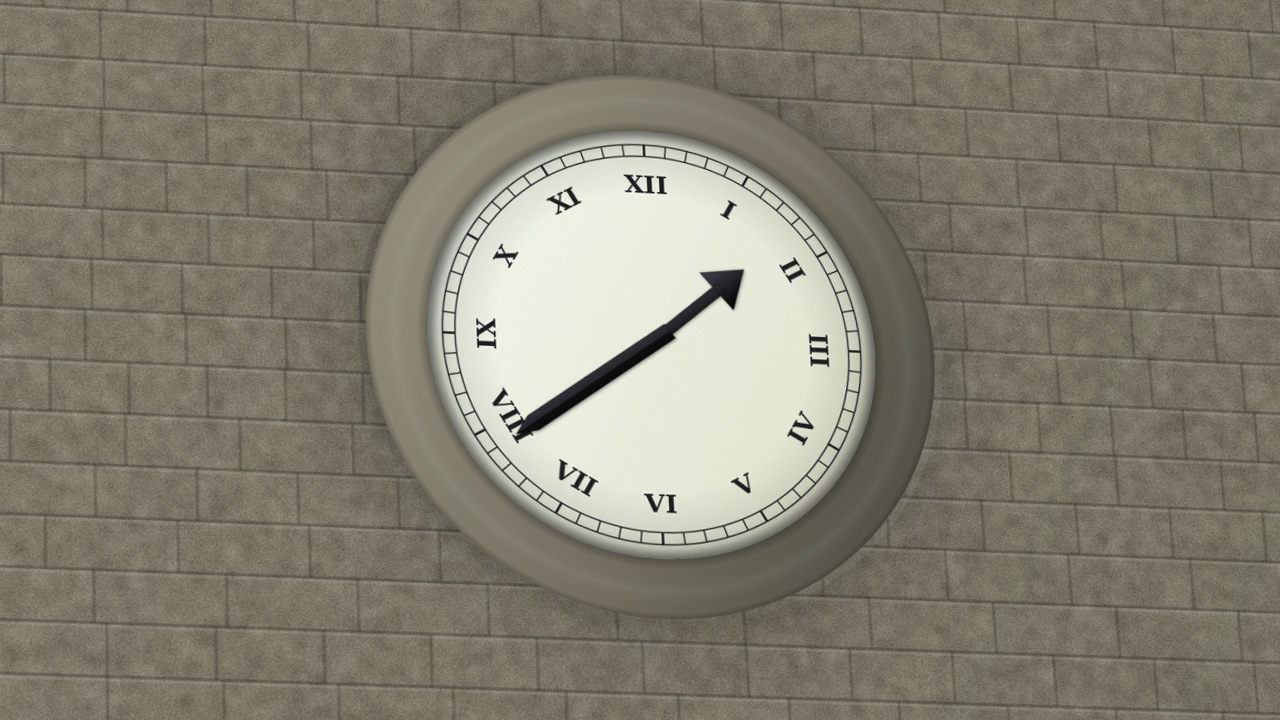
1:39
